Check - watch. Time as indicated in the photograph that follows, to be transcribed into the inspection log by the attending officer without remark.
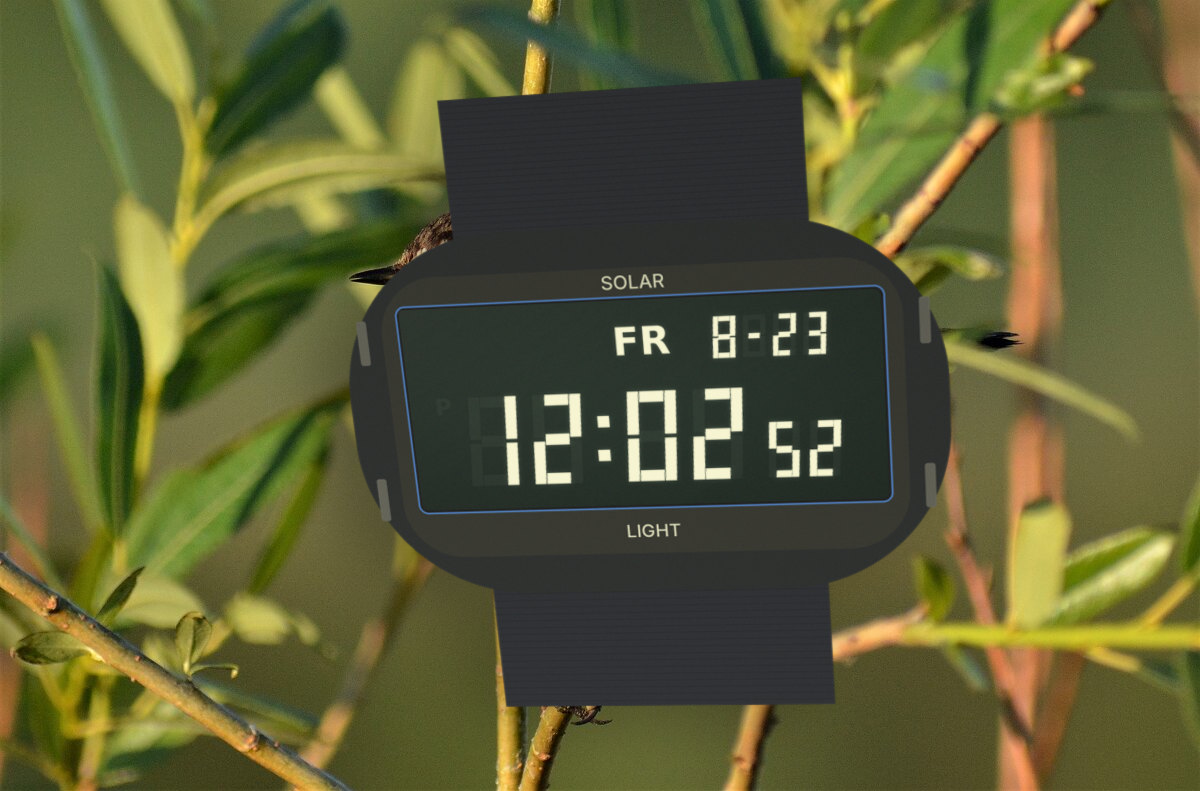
12:02:52
